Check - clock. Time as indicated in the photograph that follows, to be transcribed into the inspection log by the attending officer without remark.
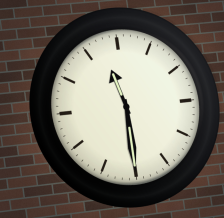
11:30
